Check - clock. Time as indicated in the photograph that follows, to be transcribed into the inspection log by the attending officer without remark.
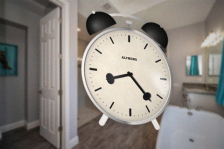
8:23
